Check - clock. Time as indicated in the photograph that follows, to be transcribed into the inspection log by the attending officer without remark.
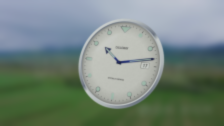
10:13
